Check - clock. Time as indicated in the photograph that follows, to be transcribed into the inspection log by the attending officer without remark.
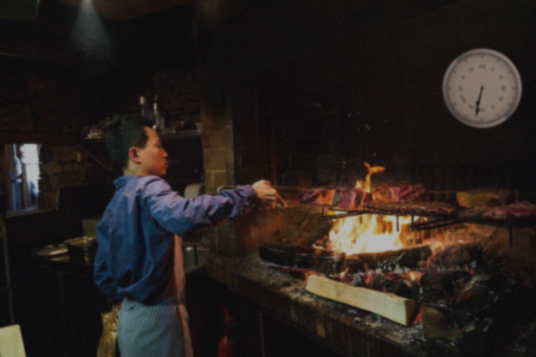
6:32
